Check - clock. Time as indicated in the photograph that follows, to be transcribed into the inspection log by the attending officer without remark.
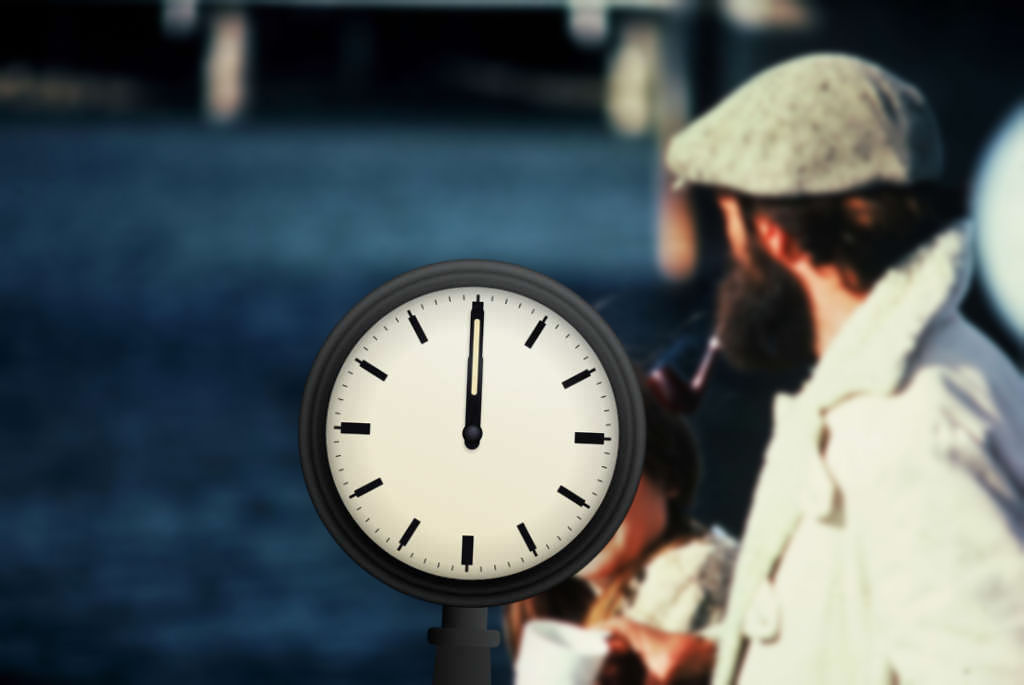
12:00
